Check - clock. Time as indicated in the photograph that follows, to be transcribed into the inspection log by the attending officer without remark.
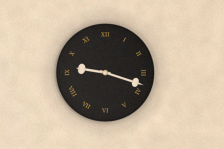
9:18
